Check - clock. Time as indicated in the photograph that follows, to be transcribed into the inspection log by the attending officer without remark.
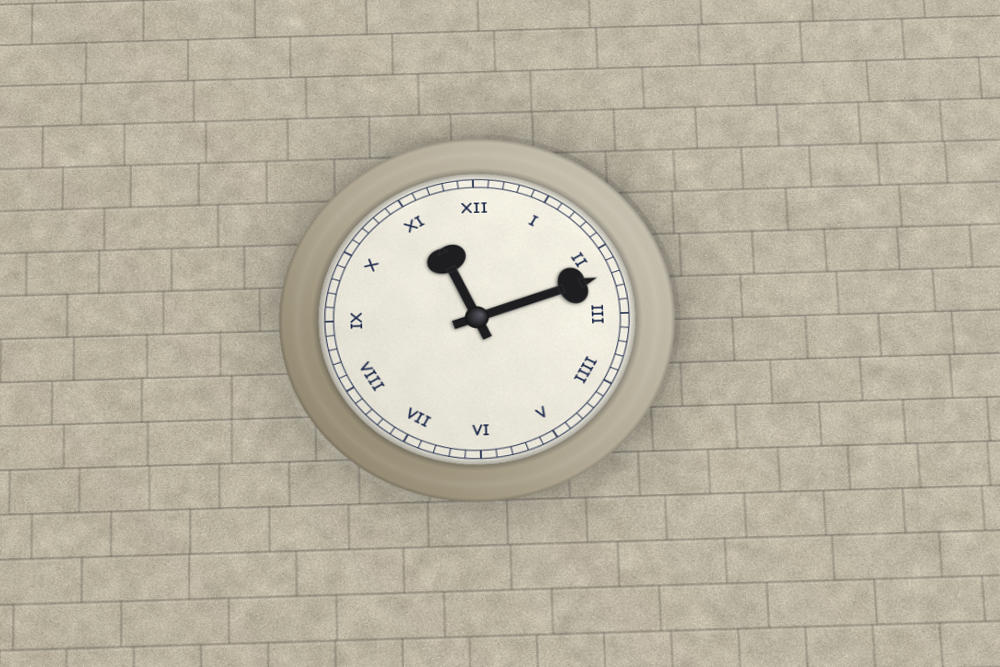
11:12
